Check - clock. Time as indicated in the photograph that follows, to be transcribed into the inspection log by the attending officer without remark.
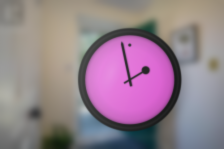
1:58
